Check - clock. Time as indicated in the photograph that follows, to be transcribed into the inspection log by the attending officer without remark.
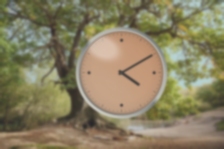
4:10
